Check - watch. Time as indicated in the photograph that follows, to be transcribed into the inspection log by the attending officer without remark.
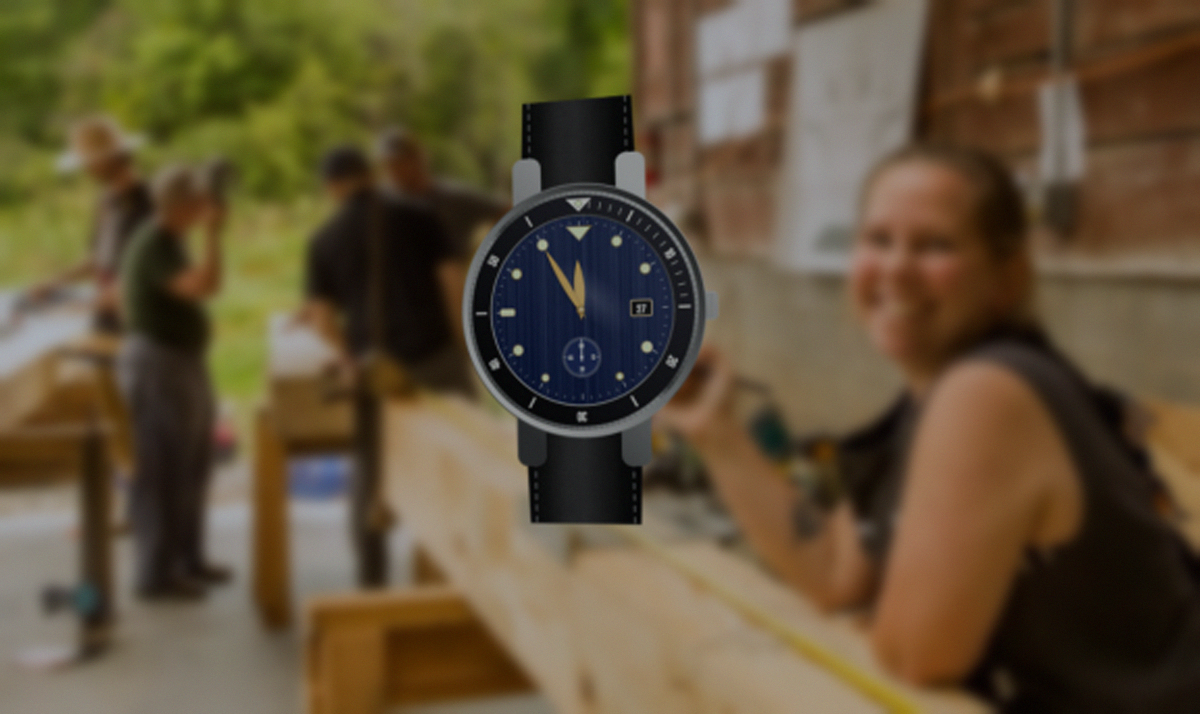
11:55
